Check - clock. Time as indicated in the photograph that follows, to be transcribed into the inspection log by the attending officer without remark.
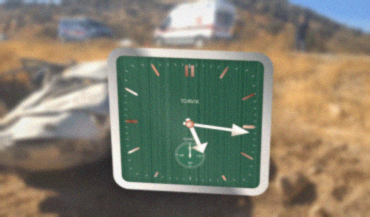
5:16
